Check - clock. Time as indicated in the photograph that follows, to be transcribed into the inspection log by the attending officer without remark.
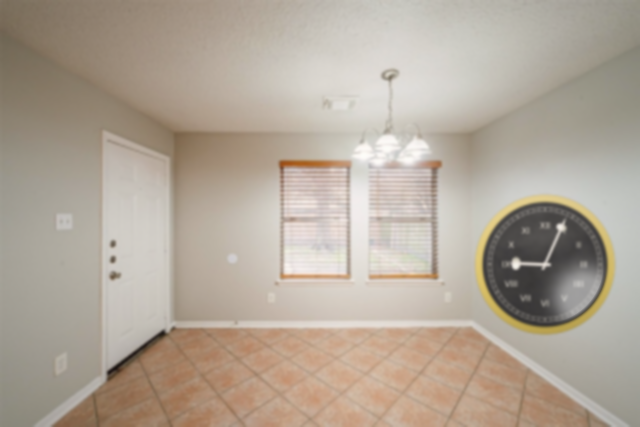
9:04
